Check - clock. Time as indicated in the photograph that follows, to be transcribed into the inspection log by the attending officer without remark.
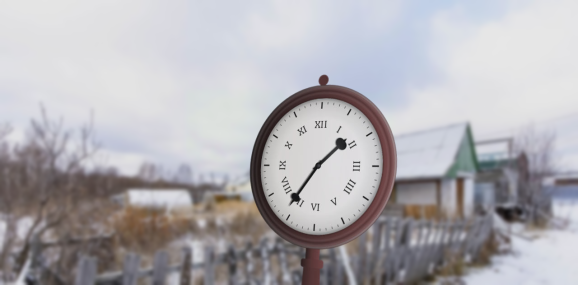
1:36
